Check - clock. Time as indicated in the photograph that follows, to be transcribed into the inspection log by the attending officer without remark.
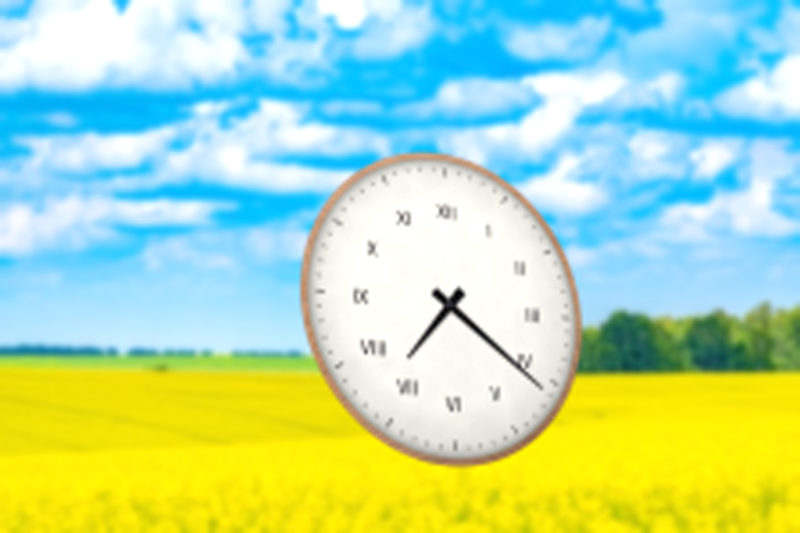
7:21
